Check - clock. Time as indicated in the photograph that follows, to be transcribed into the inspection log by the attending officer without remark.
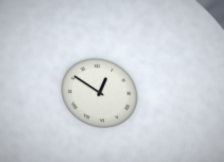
12:51
